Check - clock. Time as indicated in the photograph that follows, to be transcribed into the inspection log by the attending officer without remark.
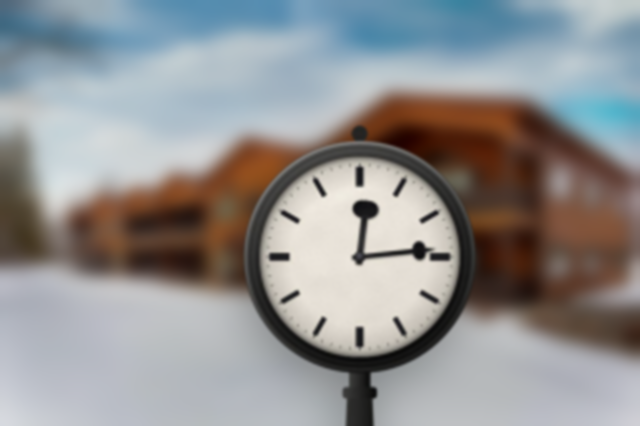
12:14
